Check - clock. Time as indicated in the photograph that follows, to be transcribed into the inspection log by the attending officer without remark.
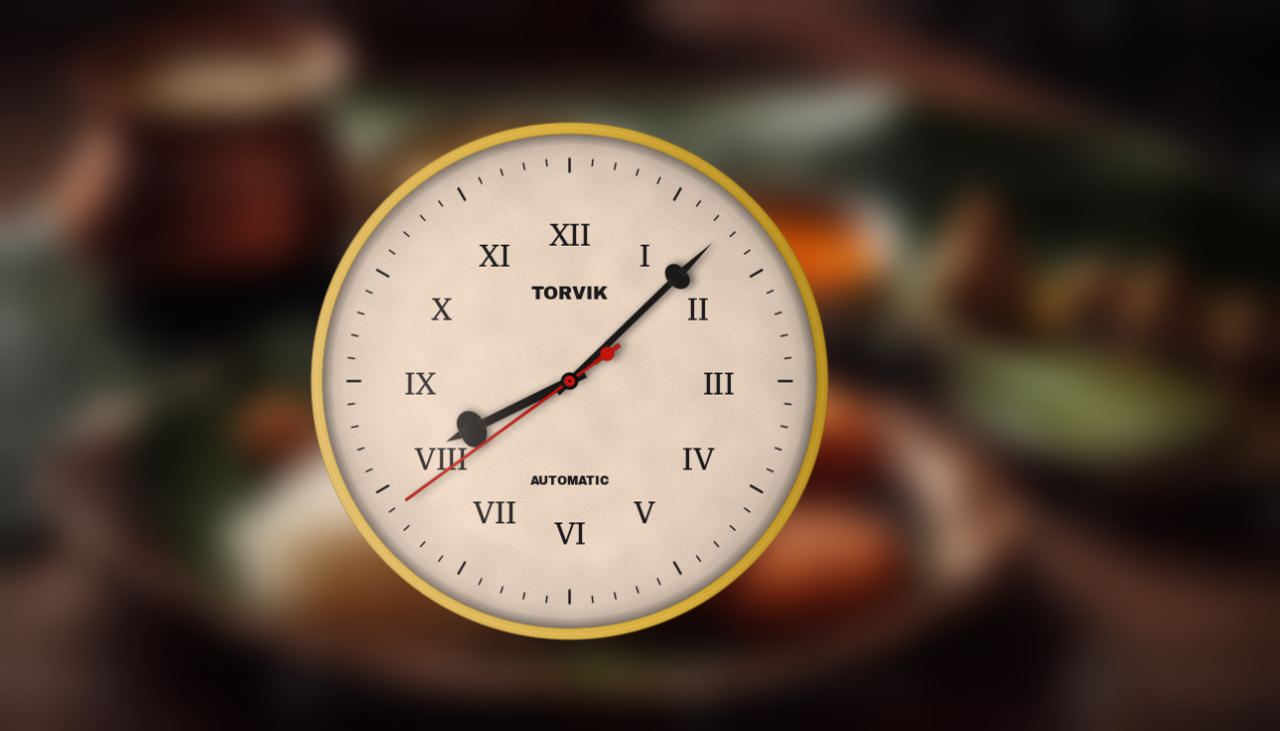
8:07:39
